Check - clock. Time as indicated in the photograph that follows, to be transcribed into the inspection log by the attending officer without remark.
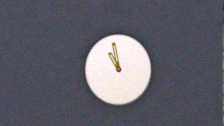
10:58
